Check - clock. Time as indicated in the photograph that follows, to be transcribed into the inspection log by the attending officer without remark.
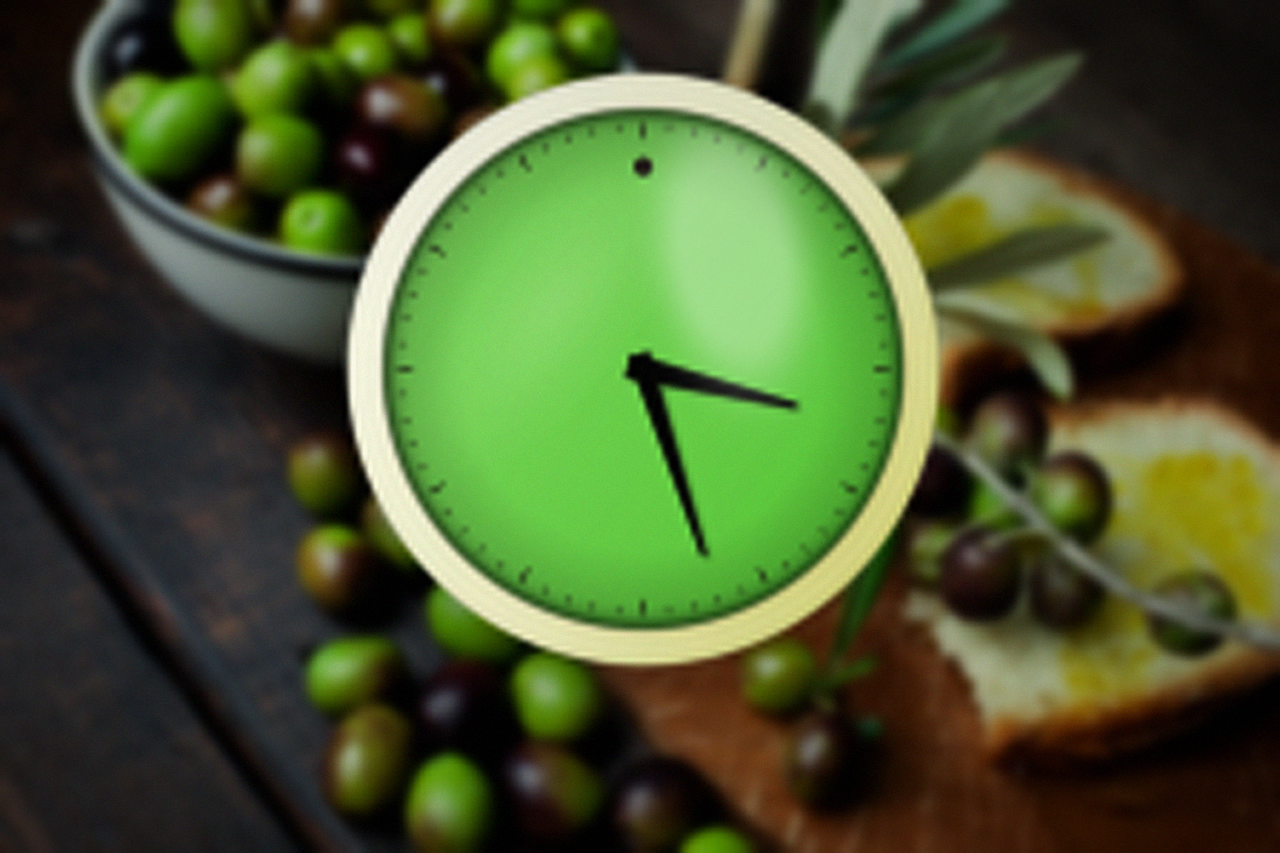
3:27
